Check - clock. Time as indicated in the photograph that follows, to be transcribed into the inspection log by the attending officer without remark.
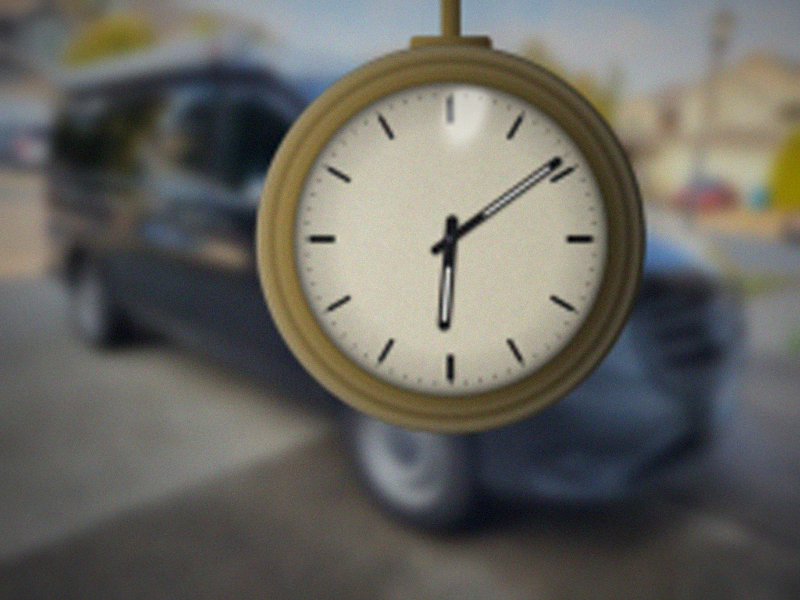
6:09
